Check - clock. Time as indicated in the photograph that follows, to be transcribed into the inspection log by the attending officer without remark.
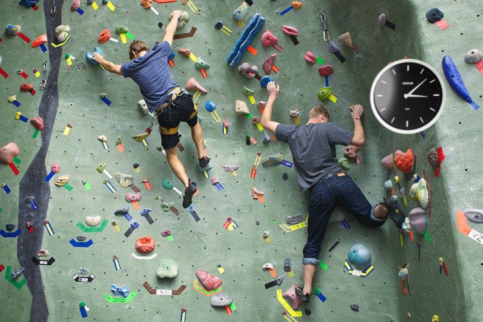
3:08
